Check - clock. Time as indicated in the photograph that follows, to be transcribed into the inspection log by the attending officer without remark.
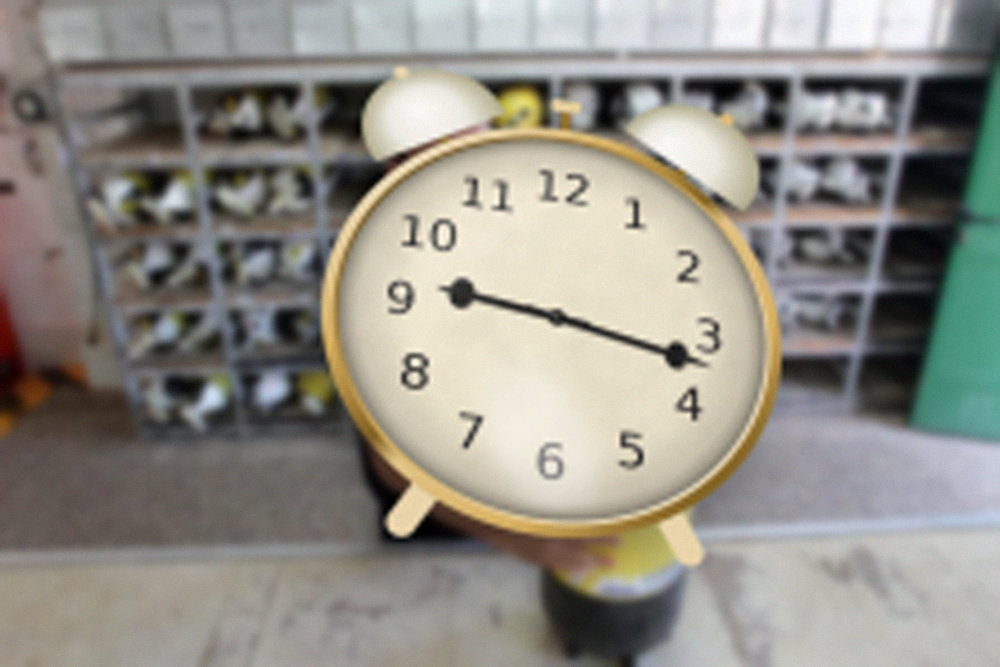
9:17
